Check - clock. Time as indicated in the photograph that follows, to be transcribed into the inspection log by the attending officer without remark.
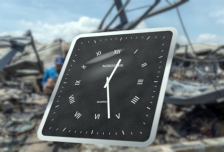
12:27
